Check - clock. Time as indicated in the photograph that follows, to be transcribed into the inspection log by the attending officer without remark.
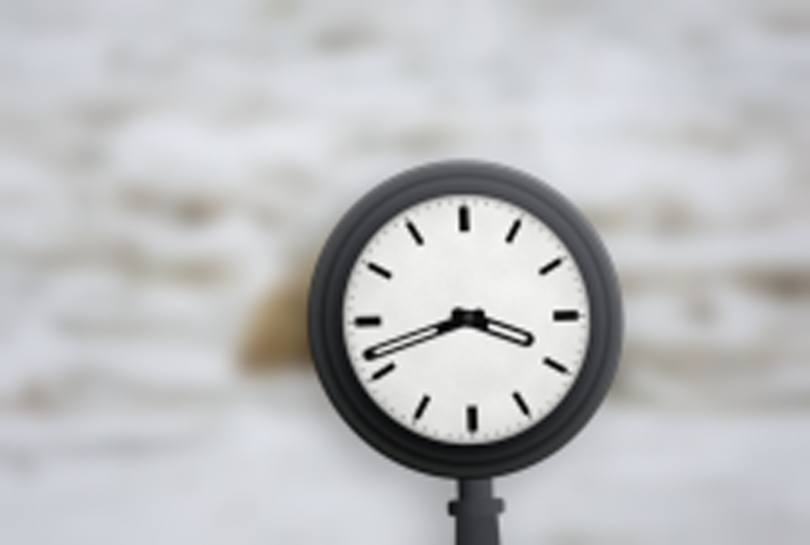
3:42
